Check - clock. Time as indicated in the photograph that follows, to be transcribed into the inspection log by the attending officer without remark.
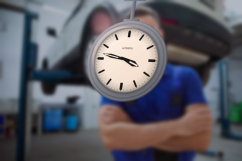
3:47
